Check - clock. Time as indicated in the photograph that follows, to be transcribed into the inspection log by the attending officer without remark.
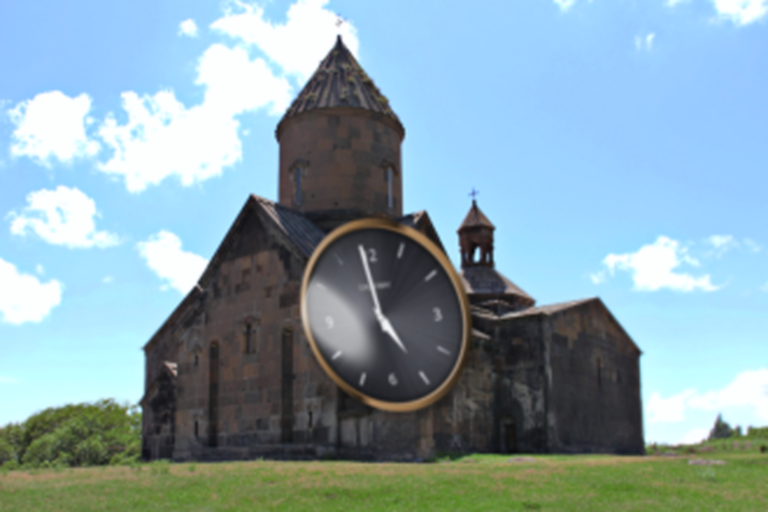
4:59
